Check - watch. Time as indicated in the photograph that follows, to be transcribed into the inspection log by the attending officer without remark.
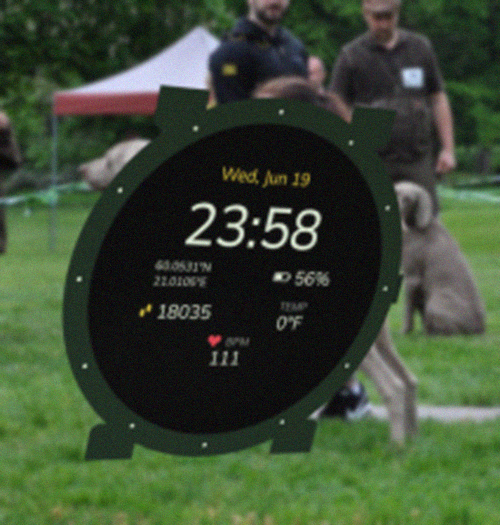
23:58
